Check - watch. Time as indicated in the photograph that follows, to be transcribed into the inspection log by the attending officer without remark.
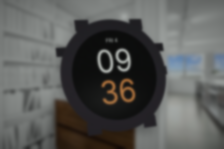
9:36
